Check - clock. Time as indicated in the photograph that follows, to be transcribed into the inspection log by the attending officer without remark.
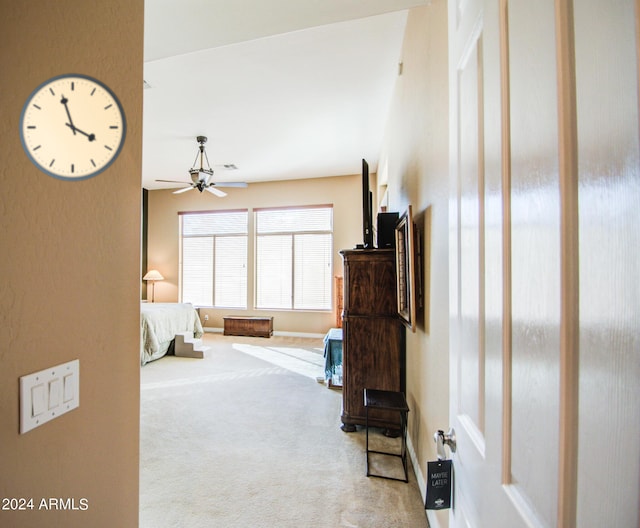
3:57
